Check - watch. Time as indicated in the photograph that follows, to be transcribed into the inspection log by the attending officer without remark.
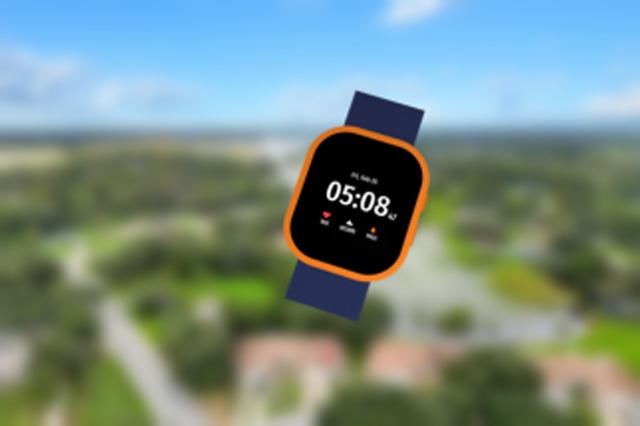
5:08
